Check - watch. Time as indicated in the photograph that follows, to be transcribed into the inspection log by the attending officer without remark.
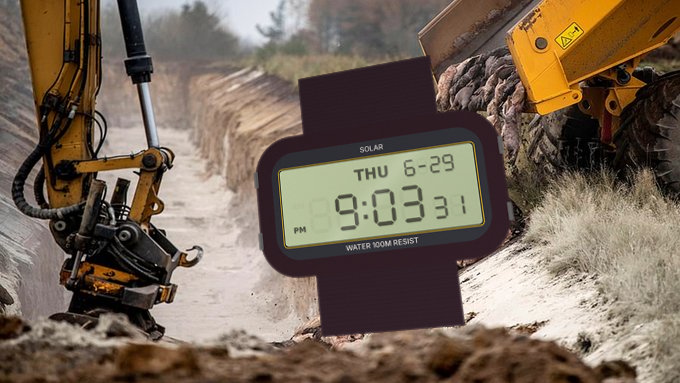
9:03:31
